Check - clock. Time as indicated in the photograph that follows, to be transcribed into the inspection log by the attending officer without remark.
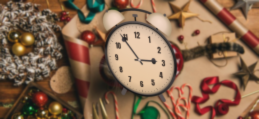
2:54
